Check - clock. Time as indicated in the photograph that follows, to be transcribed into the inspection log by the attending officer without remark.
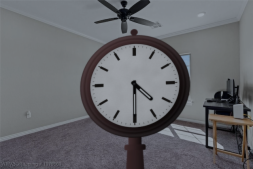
4:30
